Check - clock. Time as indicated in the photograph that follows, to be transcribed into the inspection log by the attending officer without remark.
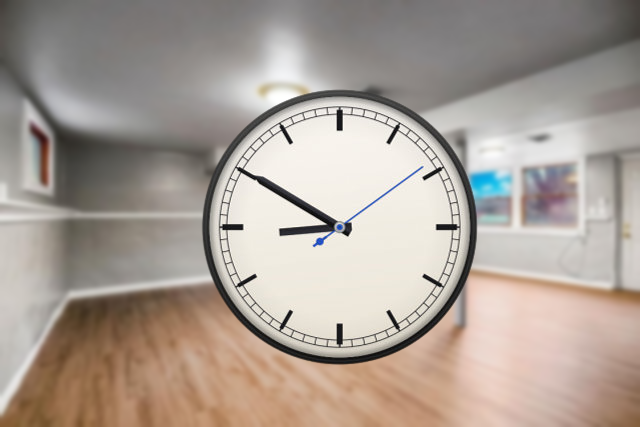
8:50:09
